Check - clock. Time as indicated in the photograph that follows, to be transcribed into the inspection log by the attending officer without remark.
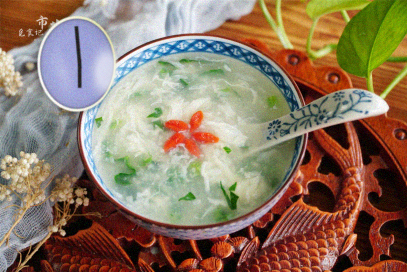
5:59
